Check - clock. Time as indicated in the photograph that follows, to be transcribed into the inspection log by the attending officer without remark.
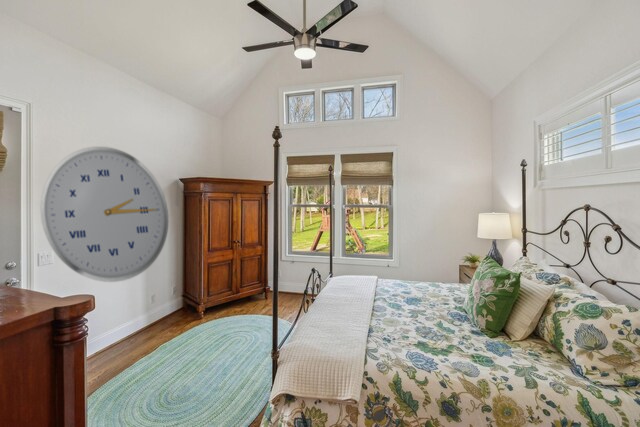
2:15
